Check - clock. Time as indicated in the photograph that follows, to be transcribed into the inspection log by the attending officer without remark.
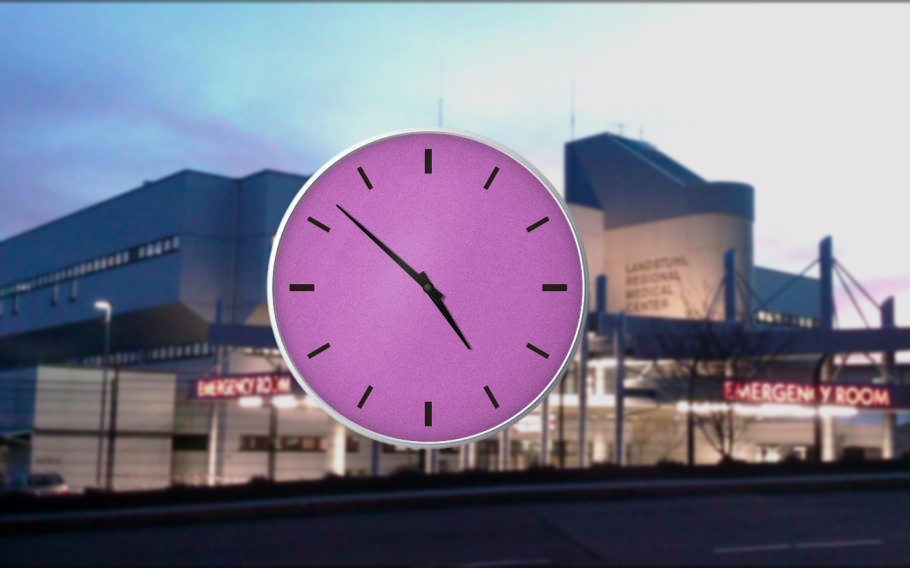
4:52
